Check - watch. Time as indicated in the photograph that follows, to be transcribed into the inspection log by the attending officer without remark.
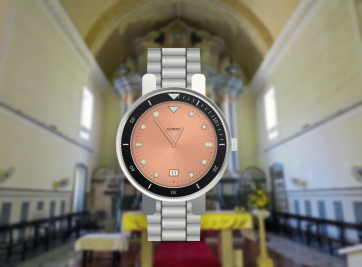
12:54
